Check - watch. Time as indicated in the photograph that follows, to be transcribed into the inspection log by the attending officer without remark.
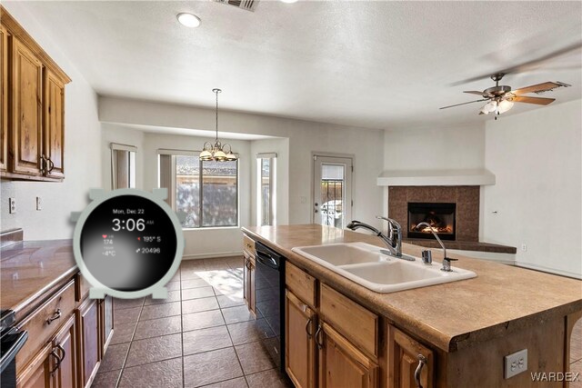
3:06
